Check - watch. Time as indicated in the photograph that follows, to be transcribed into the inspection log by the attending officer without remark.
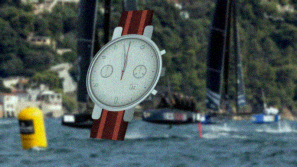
11:58
